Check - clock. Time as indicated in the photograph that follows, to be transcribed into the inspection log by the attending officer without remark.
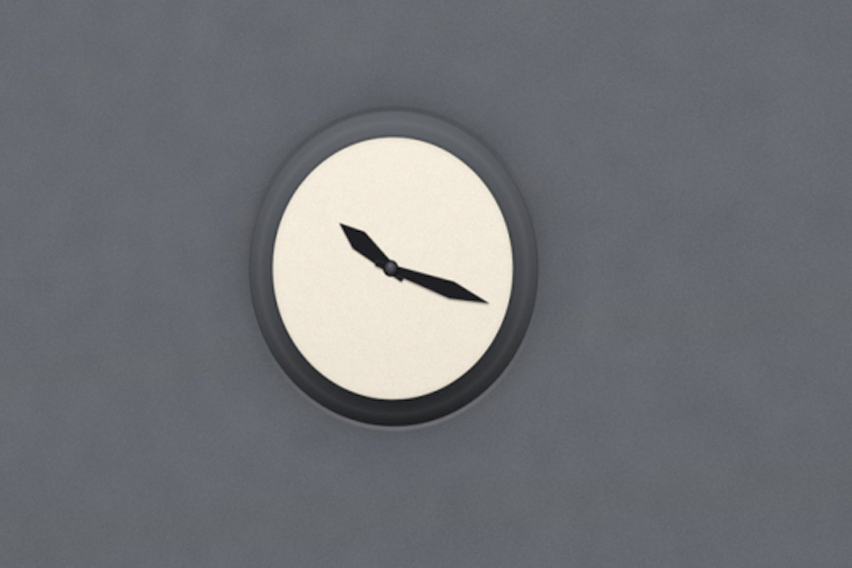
10:18
